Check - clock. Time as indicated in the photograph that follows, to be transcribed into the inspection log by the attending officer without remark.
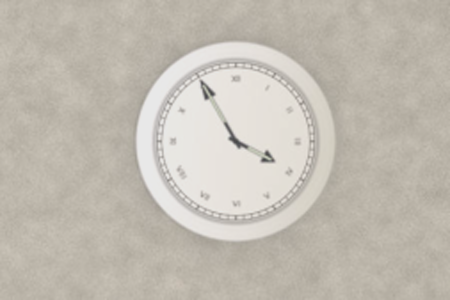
3:55
